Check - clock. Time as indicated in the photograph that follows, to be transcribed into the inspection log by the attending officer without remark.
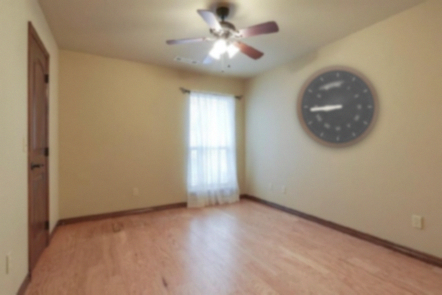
8:44
